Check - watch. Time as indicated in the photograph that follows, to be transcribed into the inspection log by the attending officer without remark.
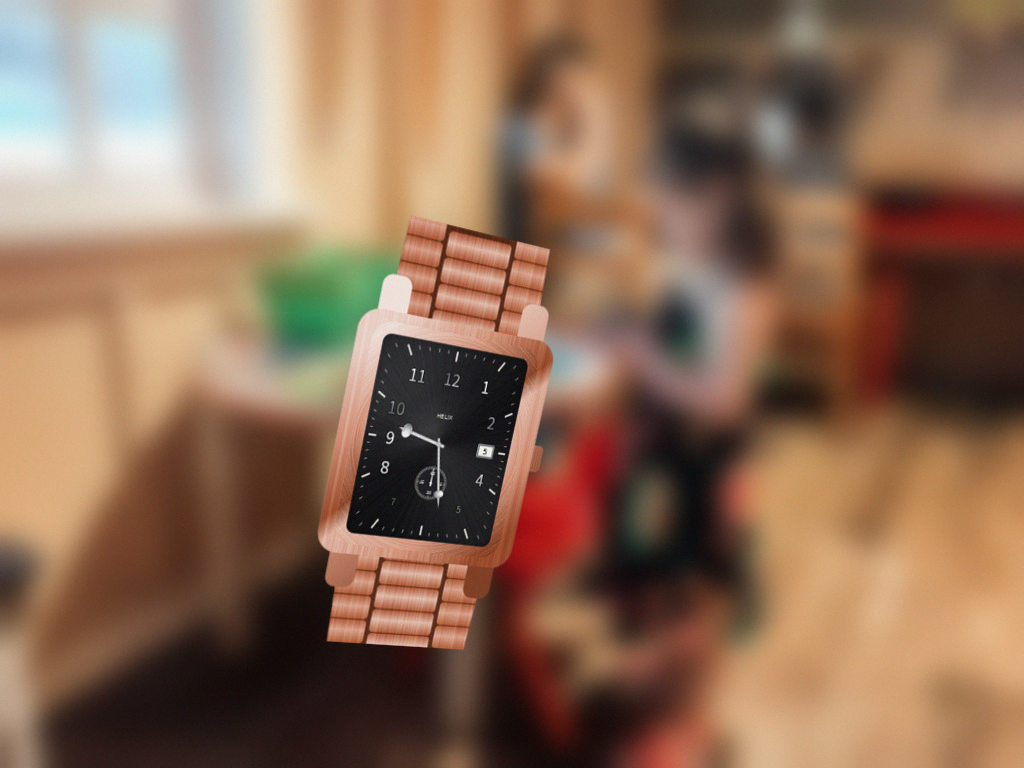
9:28
